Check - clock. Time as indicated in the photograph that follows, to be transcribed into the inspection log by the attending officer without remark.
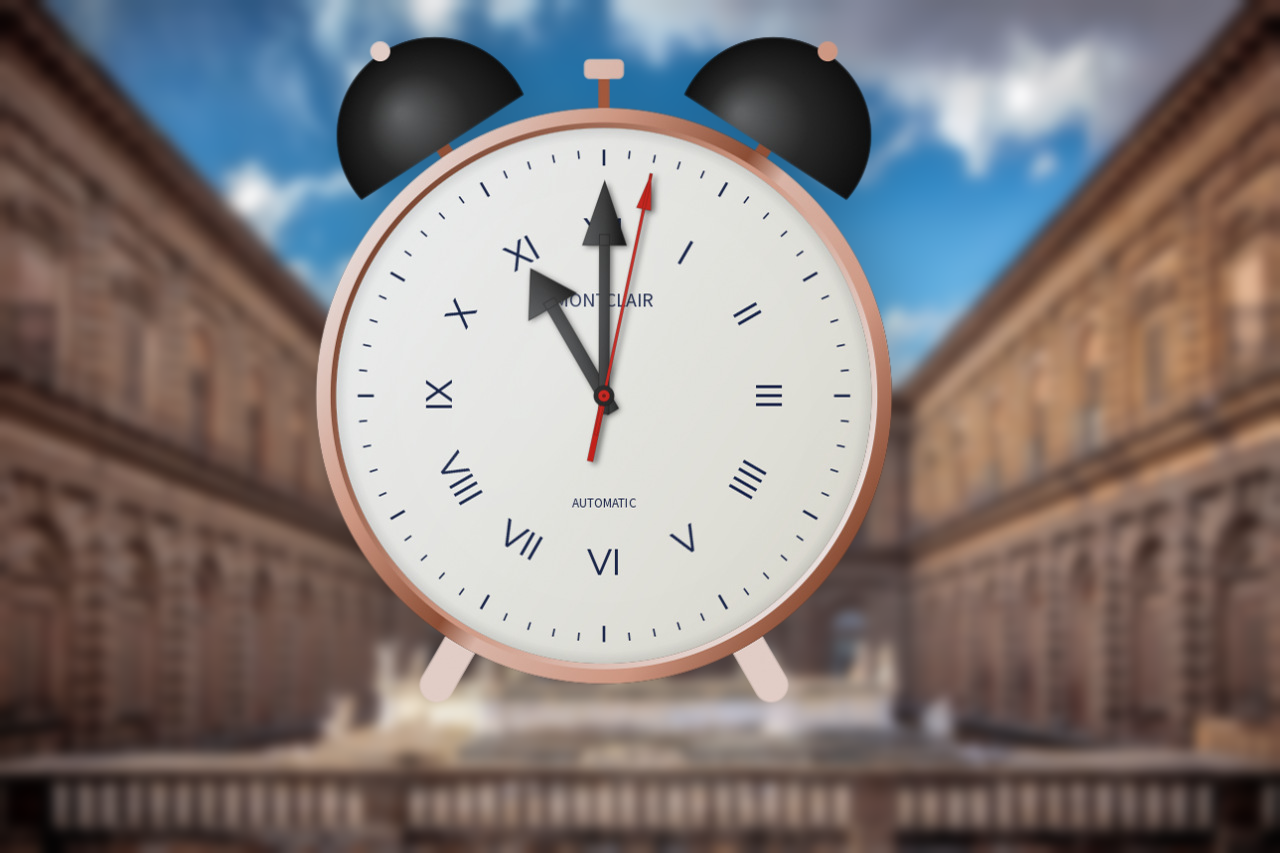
11:00:02
